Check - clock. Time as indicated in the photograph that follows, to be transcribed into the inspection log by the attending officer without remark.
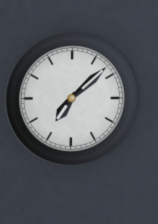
7:08
